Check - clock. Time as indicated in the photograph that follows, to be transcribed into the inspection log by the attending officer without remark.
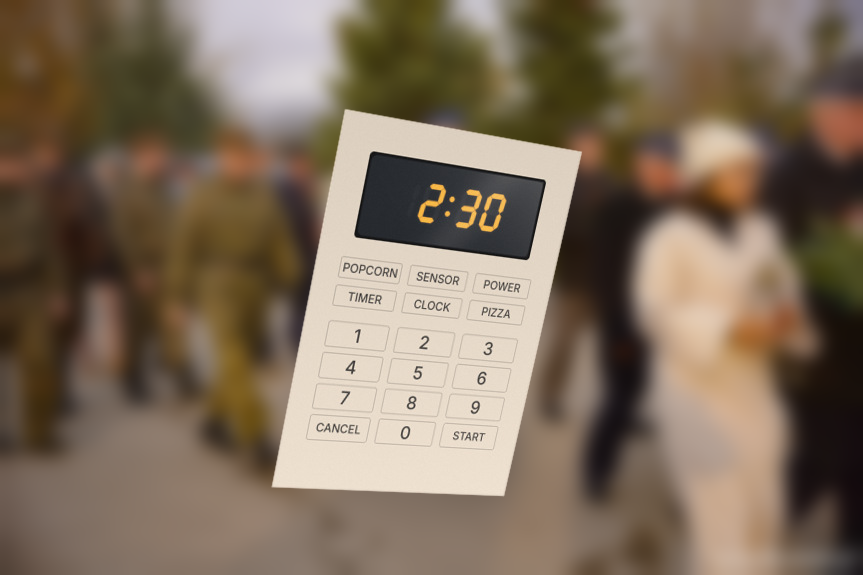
2:30
